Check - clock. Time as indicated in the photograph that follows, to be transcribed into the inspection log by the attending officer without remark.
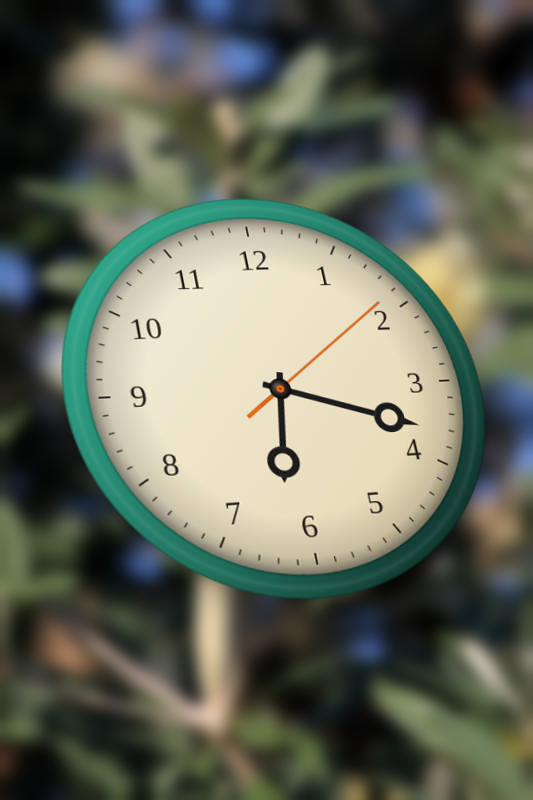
6:18:09
